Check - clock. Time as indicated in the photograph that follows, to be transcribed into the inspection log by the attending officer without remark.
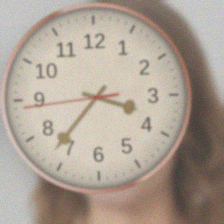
3:36:44
